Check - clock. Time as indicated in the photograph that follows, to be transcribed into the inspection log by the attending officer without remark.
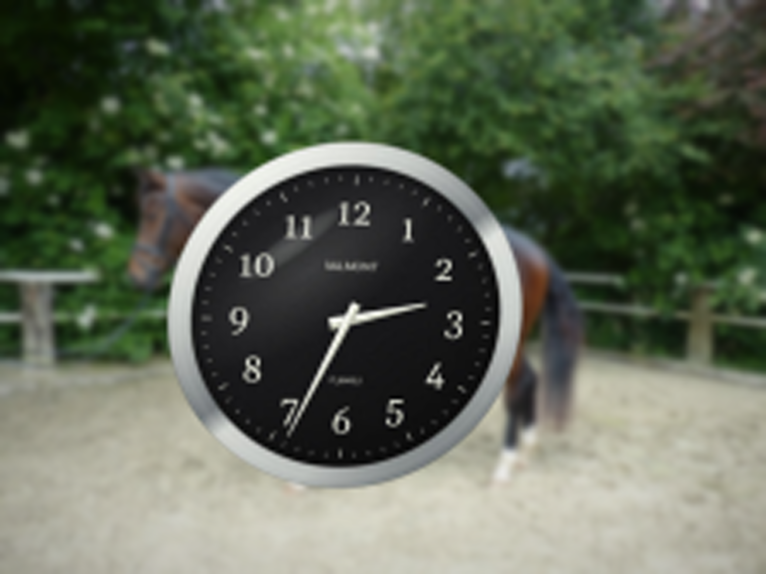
2:34
